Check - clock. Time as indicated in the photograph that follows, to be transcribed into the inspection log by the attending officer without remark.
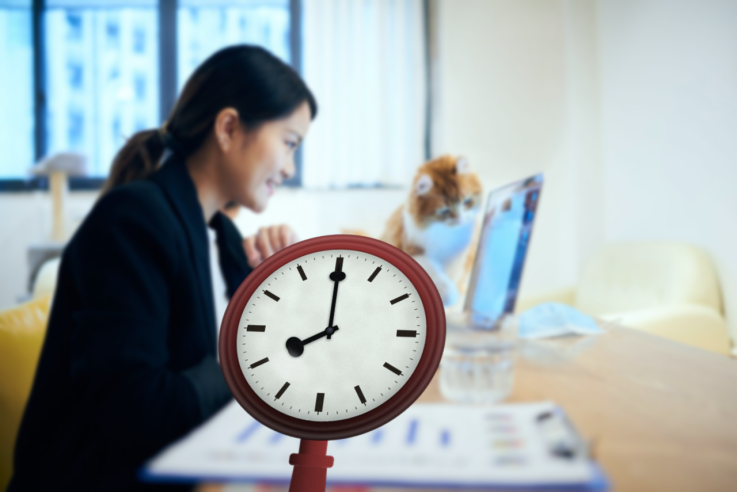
8:00
